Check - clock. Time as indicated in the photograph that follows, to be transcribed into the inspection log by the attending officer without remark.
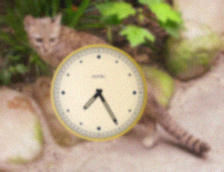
7:25
